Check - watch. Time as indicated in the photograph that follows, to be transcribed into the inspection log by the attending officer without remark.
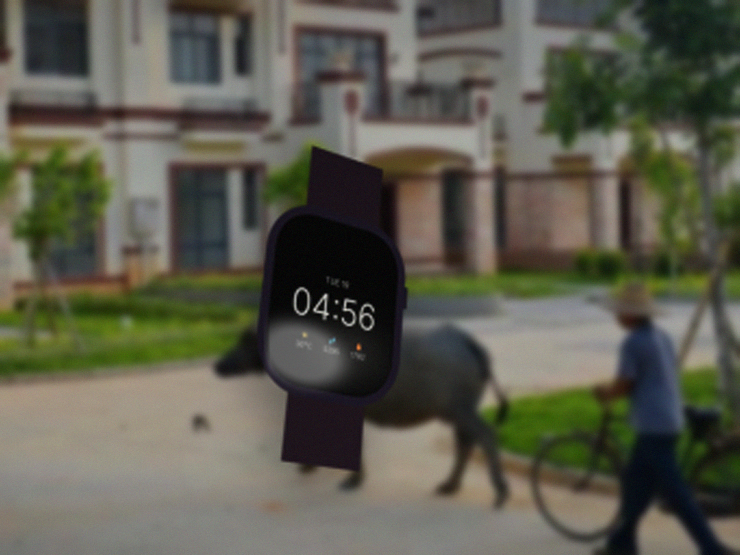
4:56
